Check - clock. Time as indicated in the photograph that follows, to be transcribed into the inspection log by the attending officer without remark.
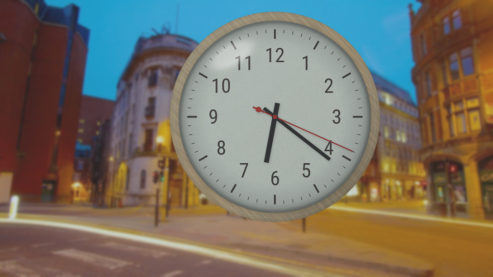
6:21:19
